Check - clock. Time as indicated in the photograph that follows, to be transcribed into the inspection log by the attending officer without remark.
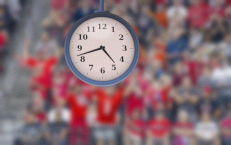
4:42
